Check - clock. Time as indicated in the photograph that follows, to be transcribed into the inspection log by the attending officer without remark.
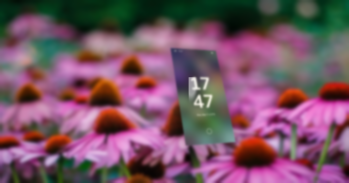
17:47
